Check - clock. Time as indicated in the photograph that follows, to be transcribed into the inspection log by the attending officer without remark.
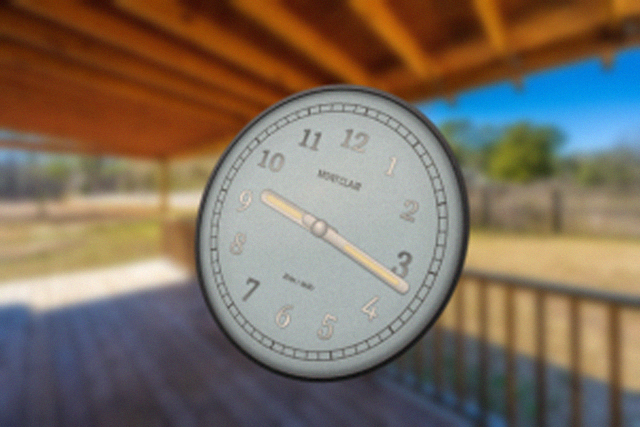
9:17
